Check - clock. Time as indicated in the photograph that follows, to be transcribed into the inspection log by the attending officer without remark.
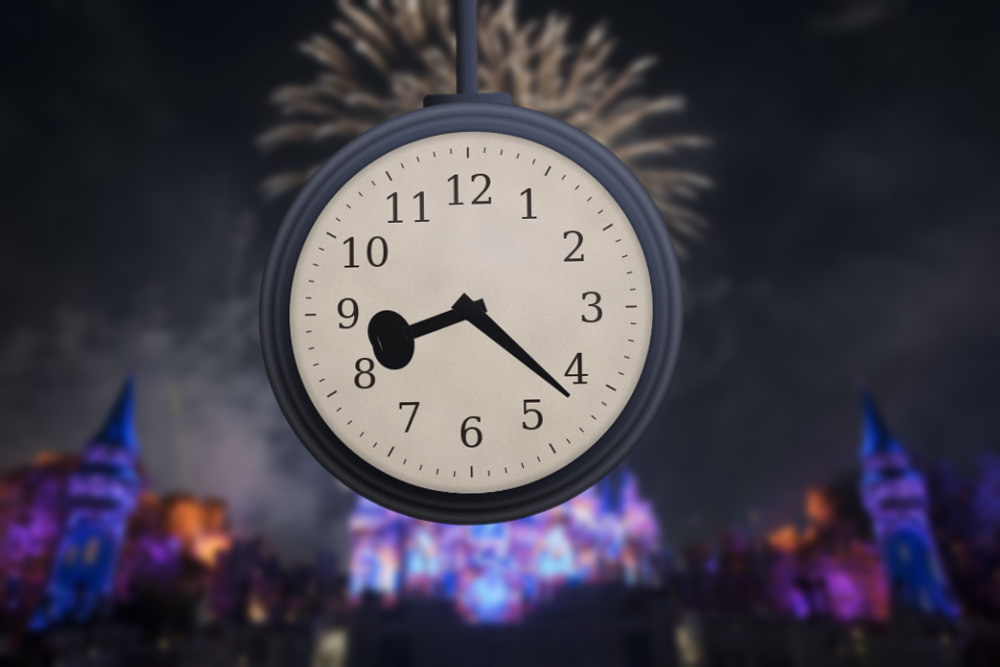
8:22
